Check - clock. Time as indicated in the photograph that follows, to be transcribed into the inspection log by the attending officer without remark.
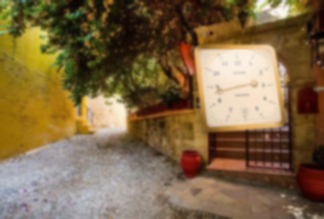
2:43
